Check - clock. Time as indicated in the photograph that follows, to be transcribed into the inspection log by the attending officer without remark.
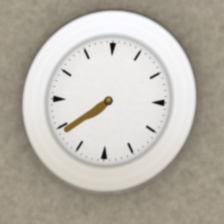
7:39
